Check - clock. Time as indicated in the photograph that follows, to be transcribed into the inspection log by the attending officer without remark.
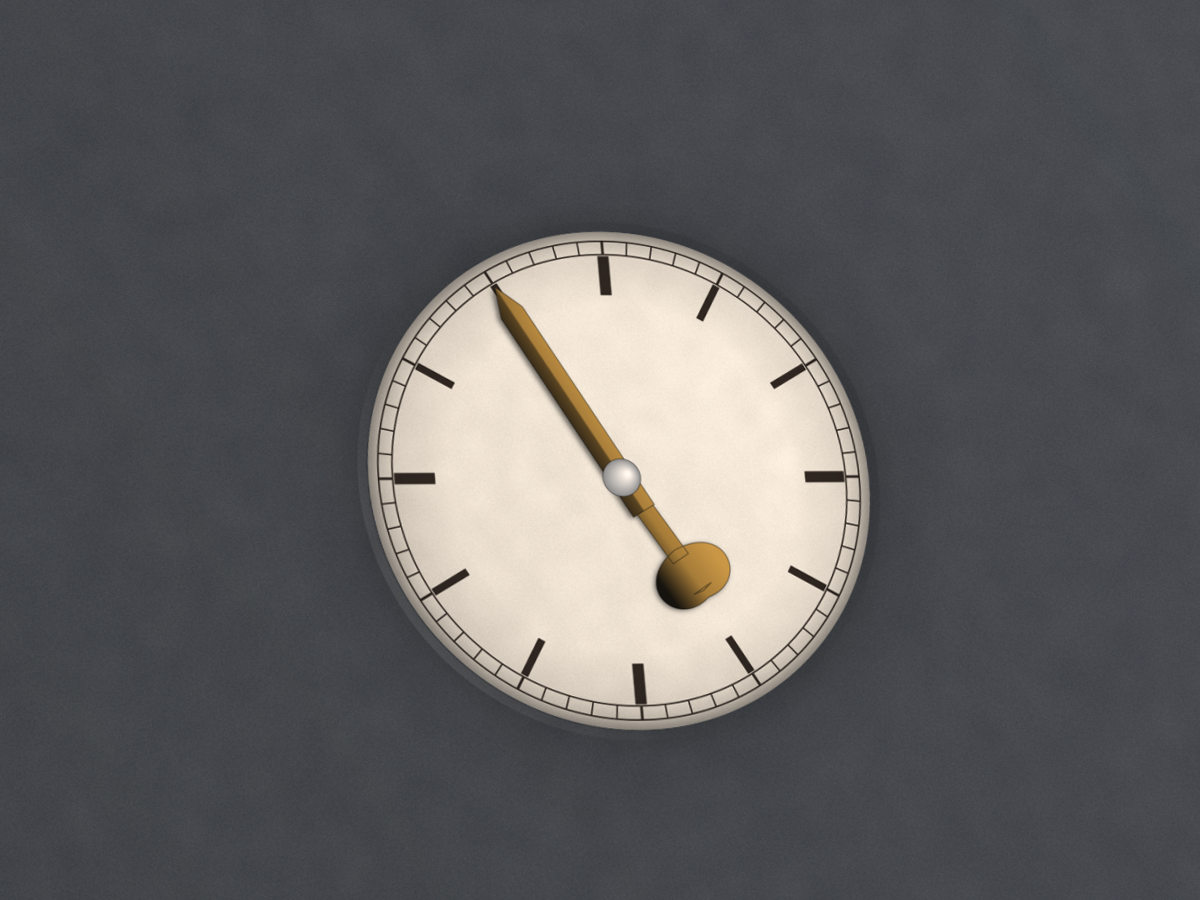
4:55
